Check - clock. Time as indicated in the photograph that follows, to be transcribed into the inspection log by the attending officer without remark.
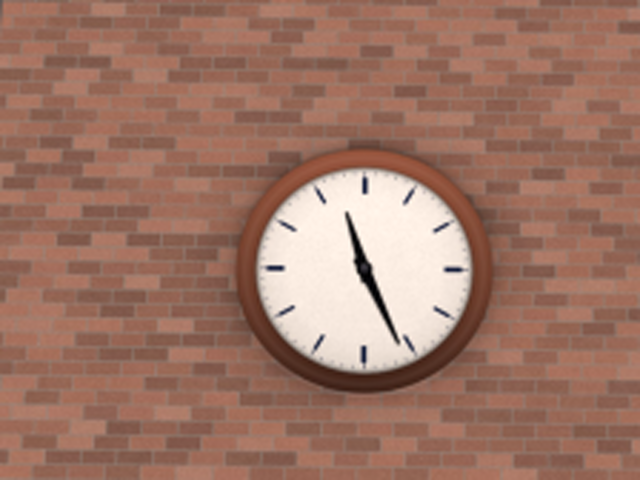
11:26
